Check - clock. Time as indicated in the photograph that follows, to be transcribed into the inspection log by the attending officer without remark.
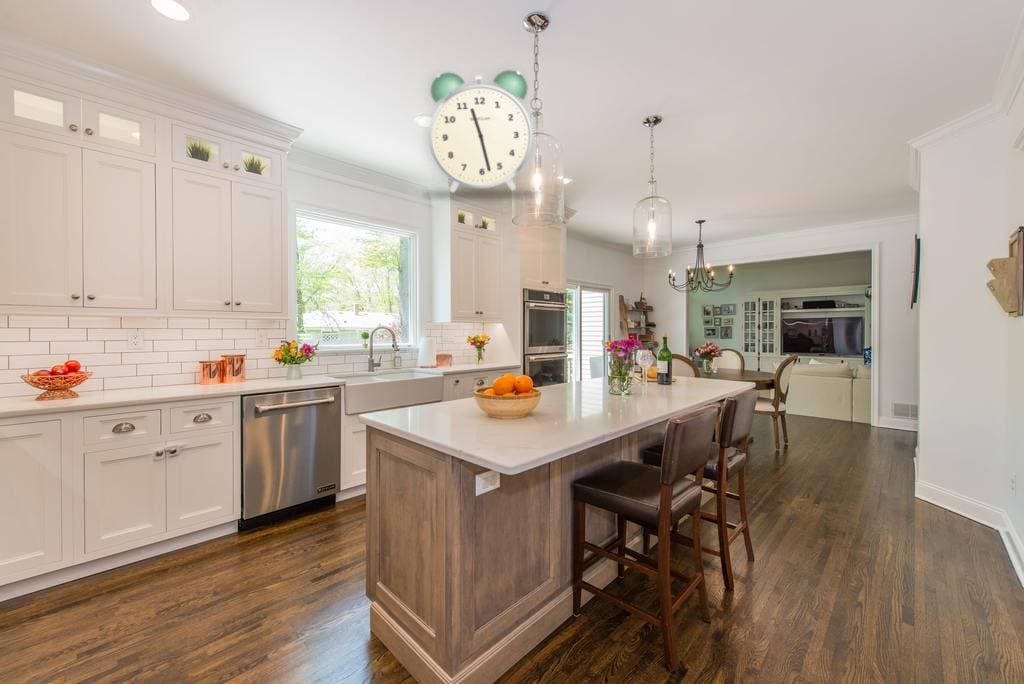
11:28
